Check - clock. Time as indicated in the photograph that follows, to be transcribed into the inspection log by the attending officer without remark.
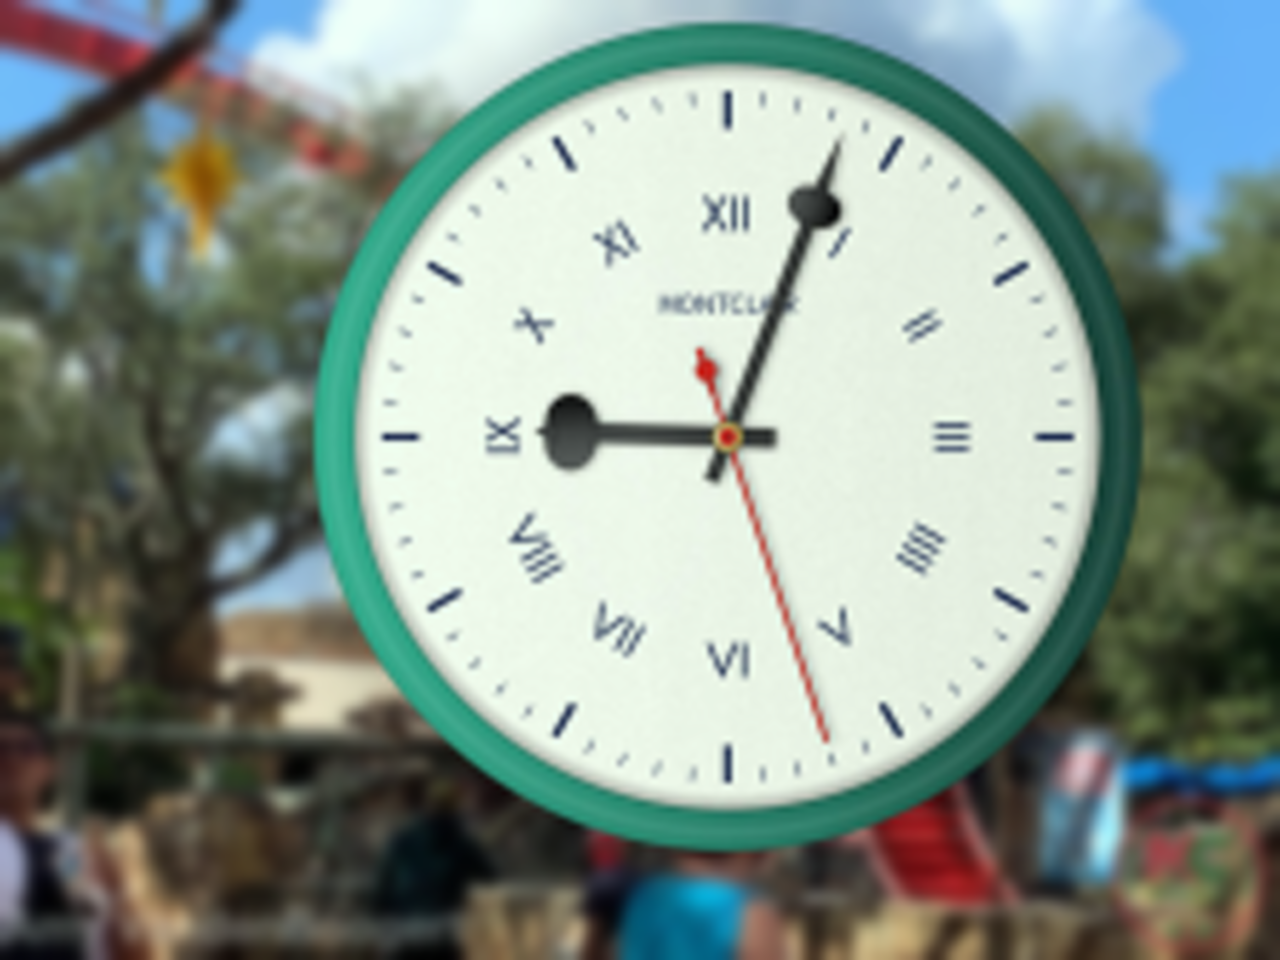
9:03:27
